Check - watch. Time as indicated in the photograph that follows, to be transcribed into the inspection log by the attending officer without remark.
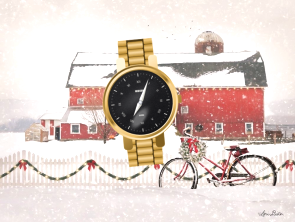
7:04
